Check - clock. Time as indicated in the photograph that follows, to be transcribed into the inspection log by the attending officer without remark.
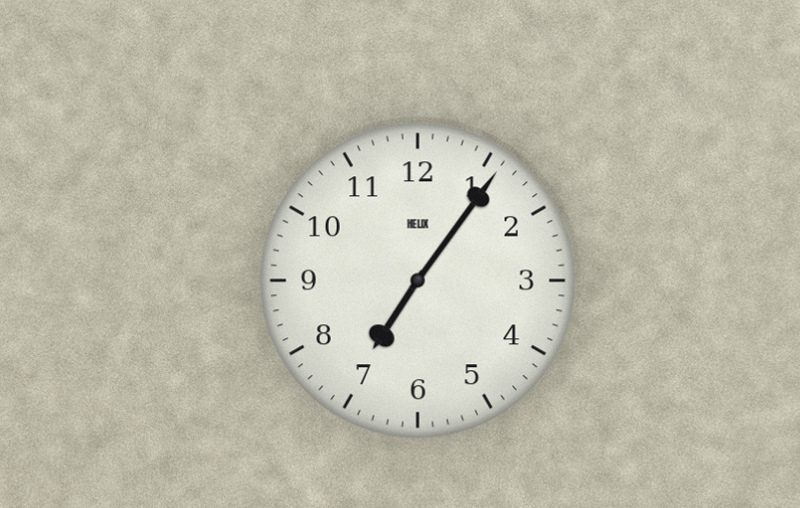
7:06
